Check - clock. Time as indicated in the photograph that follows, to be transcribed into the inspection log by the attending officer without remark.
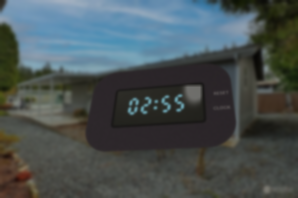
2:55
